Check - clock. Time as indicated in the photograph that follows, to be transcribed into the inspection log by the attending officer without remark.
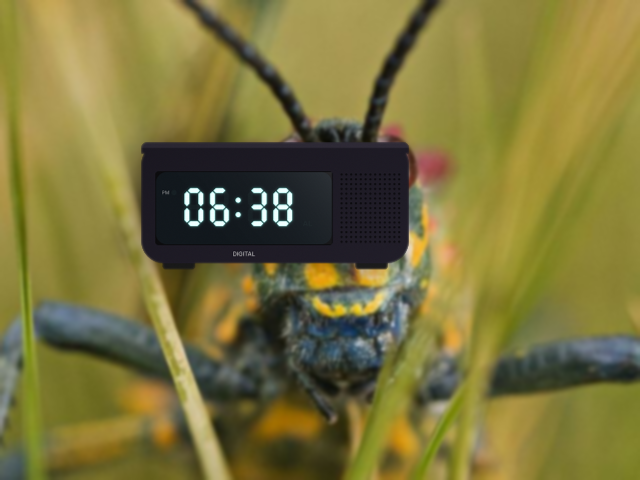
6:38
